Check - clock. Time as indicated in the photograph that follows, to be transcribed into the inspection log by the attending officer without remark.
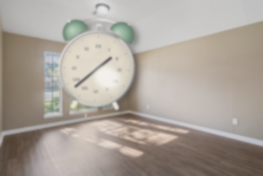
1:38
